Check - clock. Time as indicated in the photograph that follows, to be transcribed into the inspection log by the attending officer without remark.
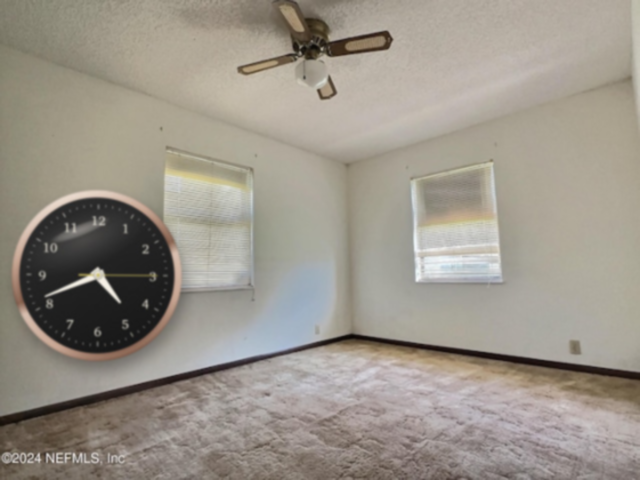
4:41:15
